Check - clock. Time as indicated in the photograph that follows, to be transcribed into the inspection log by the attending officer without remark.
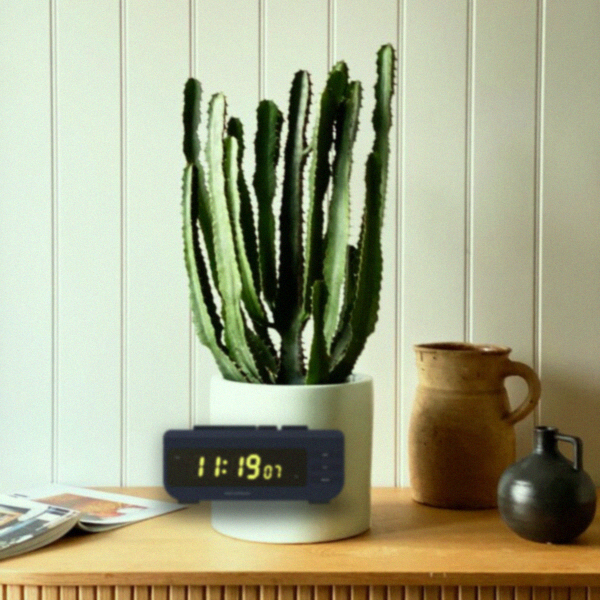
11:19:07
